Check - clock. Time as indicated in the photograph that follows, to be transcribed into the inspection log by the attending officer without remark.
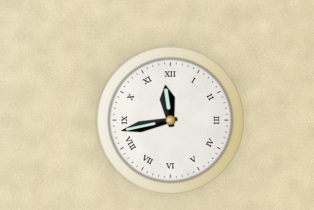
11:43
